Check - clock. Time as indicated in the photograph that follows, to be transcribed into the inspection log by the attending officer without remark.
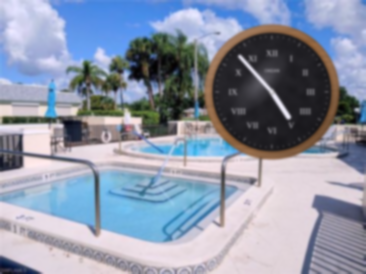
4:53
